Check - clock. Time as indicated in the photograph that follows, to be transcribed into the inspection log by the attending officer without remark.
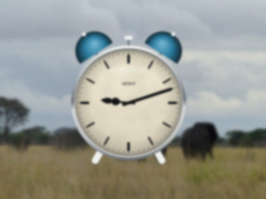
9:12
